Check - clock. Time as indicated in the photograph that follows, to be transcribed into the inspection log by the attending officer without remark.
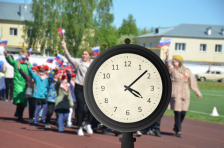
4:08
